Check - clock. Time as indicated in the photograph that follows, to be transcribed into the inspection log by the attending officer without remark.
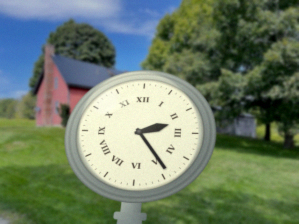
2:24
